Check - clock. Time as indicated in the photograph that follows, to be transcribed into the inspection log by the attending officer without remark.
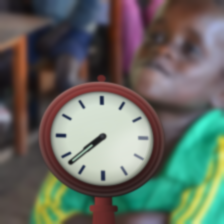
7:38
